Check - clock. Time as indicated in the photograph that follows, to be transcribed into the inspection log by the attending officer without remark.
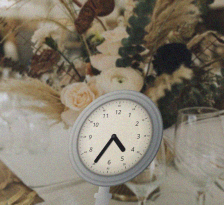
4:35
